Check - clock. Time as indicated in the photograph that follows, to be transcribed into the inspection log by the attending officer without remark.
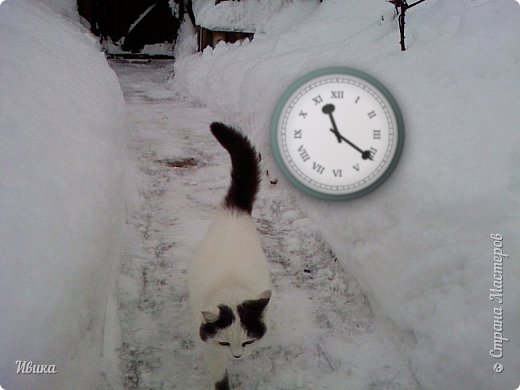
11:21
